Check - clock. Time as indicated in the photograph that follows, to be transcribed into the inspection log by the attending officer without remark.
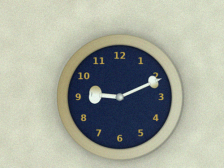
9:11
